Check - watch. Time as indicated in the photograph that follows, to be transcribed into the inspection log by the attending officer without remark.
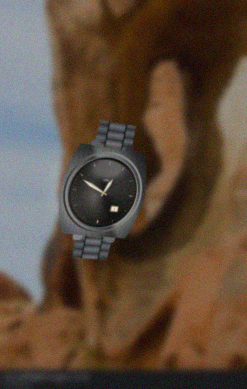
12:49
